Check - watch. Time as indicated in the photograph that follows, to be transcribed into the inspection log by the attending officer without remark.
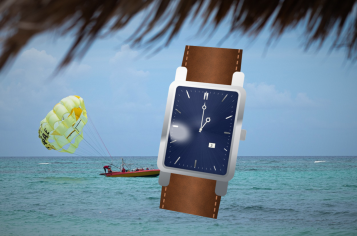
1:00
